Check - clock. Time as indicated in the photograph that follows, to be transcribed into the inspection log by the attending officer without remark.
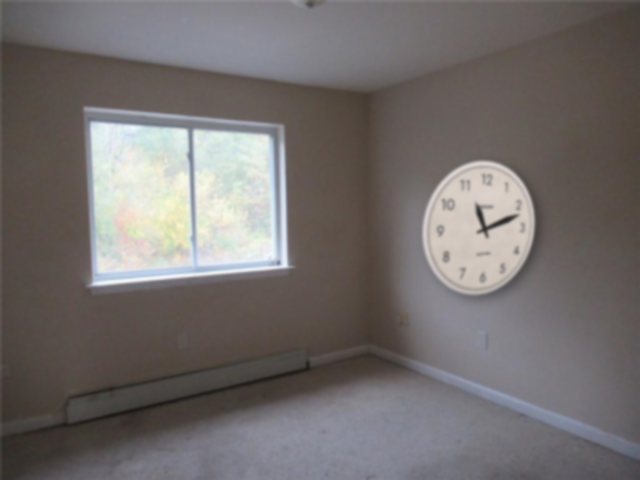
11:12
